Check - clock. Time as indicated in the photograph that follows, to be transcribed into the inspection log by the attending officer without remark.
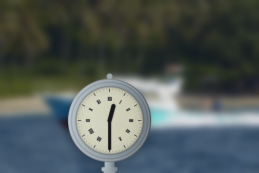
12:30
